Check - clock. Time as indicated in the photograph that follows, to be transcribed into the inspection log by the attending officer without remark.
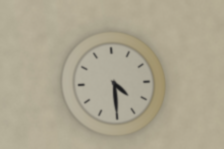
4:30
